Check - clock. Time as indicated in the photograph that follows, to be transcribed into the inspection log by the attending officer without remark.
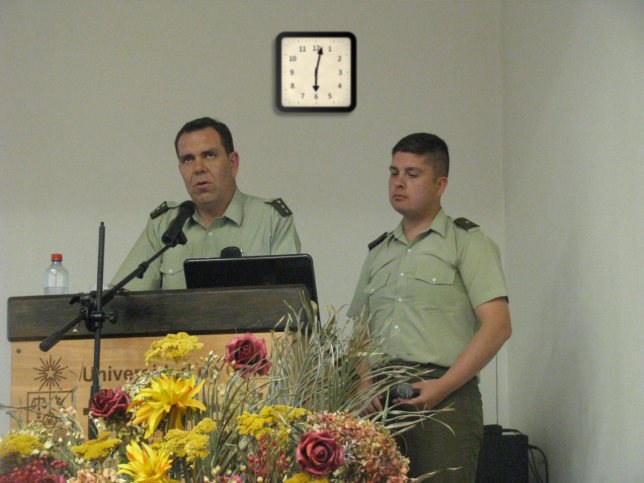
6:02
